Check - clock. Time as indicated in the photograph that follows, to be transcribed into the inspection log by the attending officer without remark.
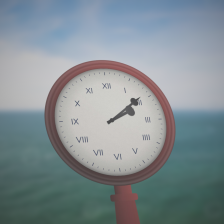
2:09
